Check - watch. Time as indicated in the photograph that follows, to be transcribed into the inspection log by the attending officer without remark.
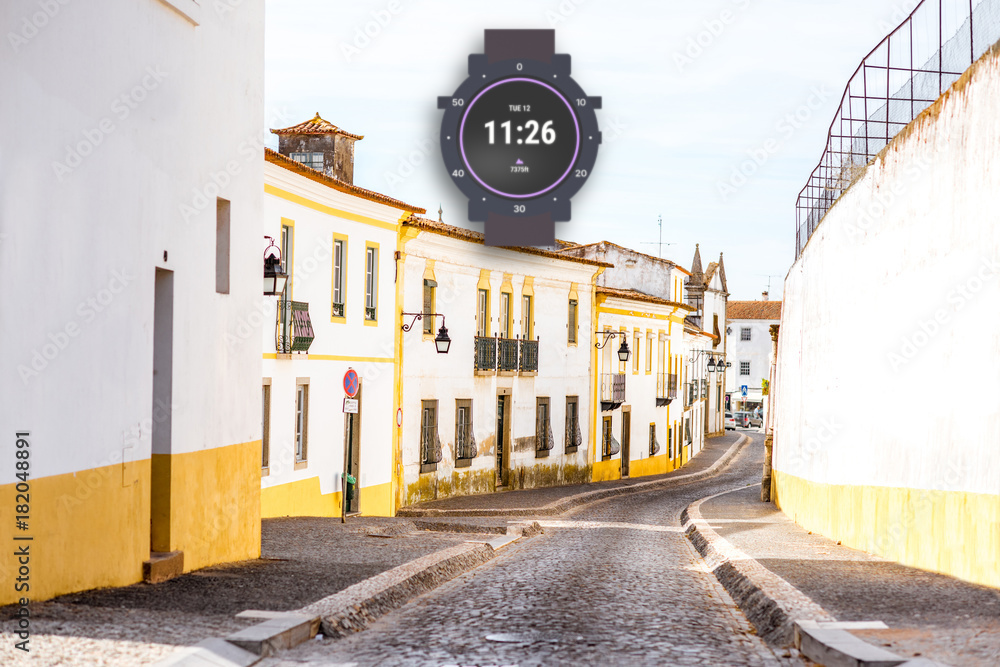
11:26
